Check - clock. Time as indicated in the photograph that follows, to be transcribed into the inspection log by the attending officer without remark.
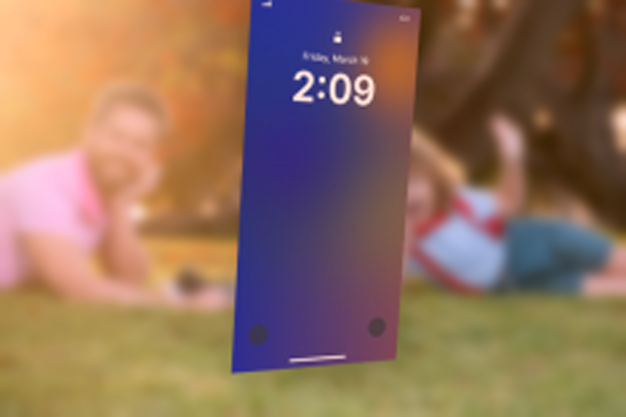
2:09
